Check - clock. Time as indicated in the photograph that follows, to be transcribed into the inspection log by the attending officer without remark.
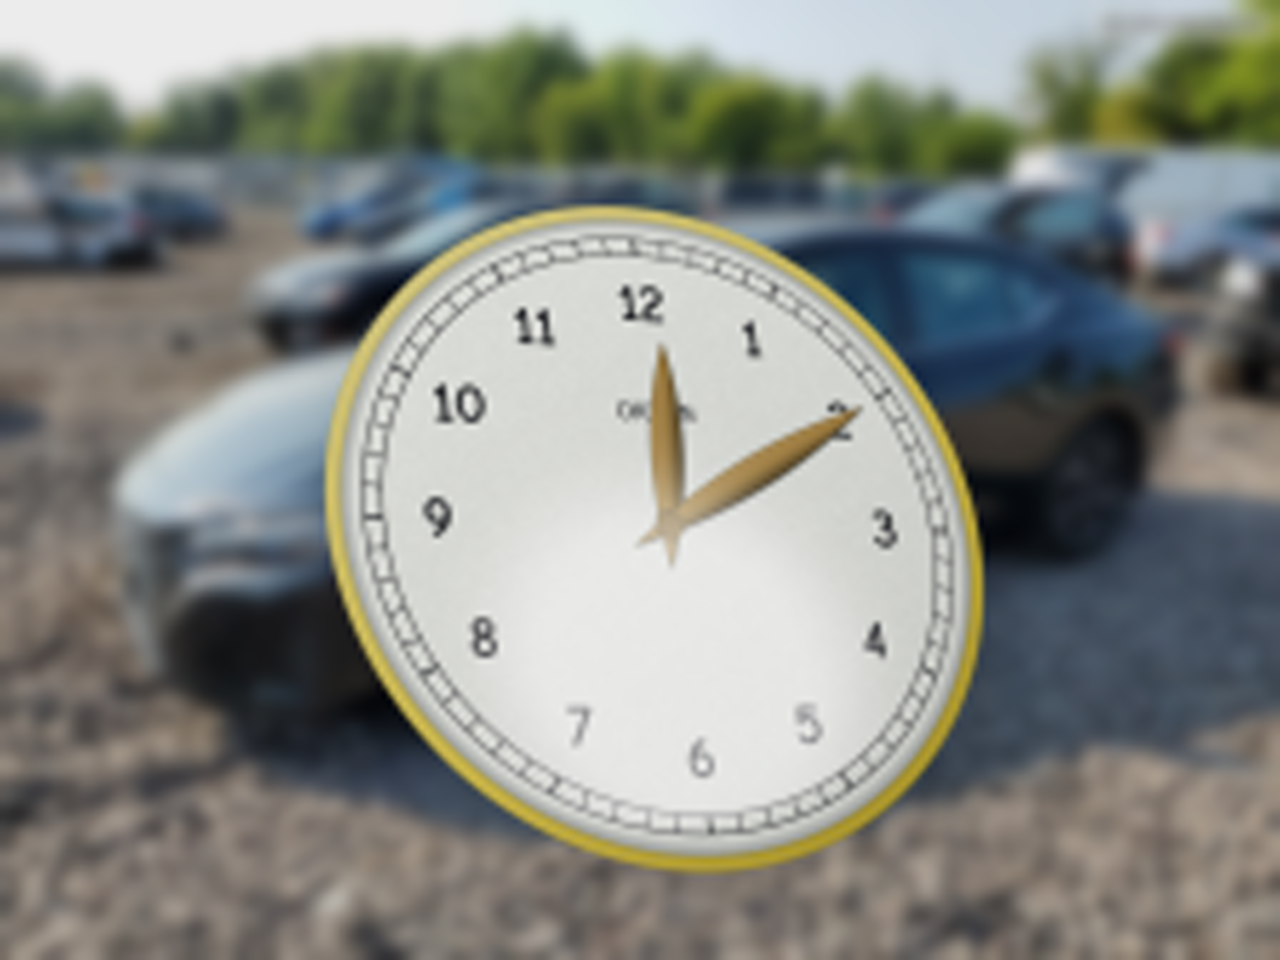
12:10
